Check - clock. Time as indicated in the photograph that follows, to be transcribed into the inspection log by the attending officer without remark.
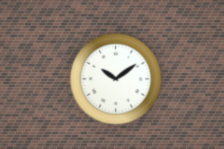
10:09
